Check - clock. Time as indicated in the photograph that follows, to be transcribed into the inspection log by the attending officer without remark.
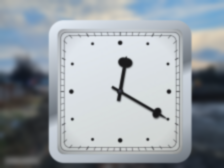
12:20
